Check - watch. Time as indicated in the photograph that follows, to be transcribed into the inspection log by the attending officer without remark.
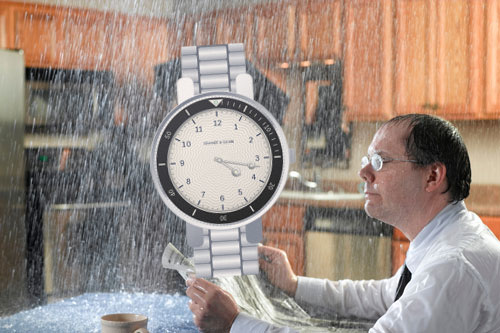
4:17
